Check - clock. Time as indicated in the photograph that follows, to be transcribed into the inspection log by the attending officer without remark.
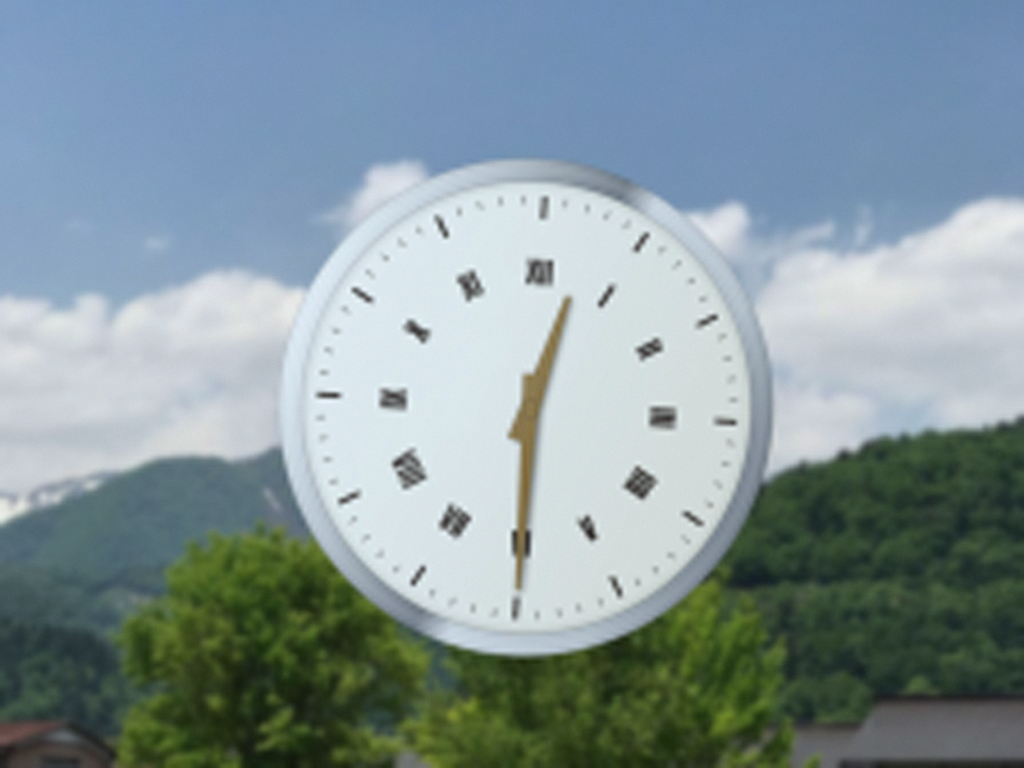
12:30
